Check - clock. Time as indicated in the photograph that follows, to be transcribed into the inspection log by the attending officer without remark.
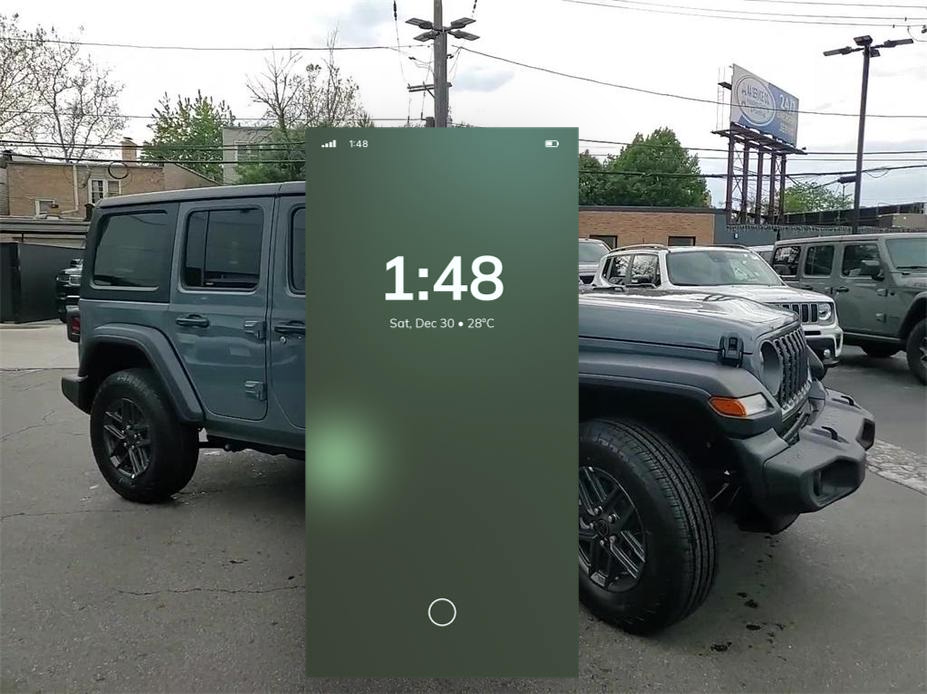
1:48
